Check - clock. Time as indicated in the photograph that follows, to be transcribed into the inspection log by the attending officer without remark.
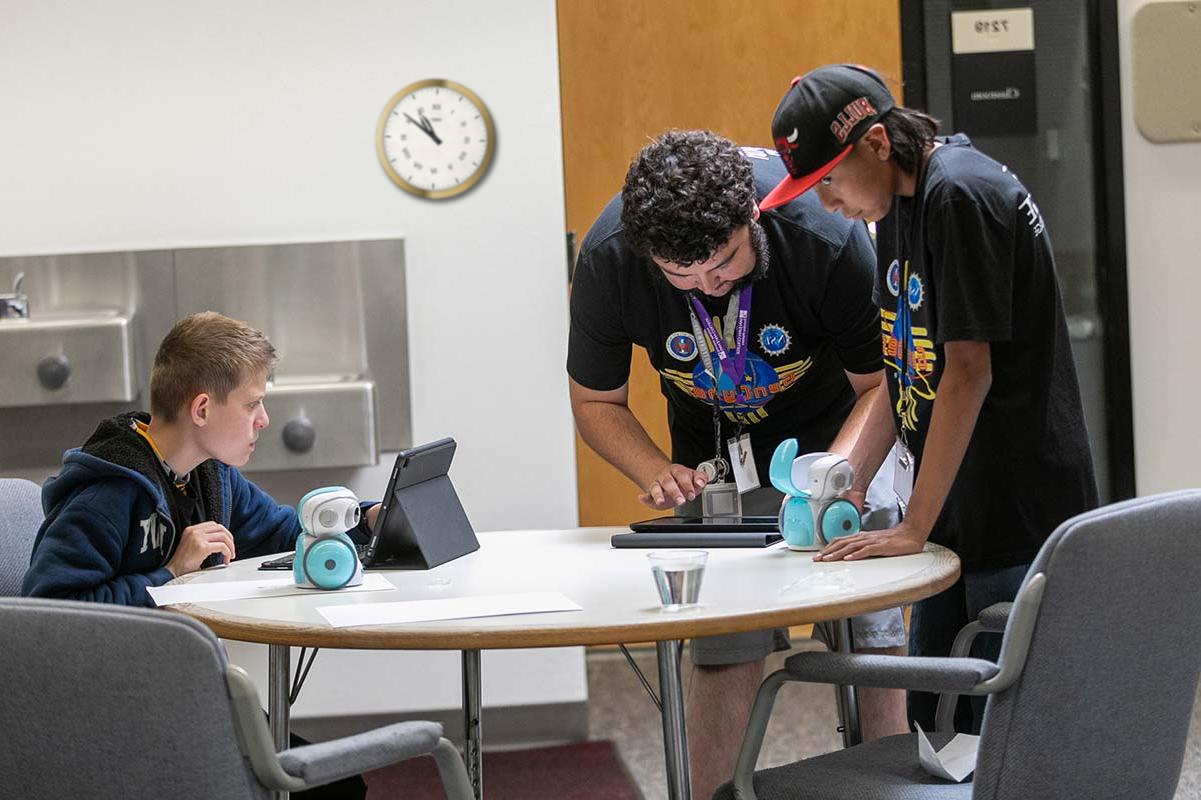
10:51
